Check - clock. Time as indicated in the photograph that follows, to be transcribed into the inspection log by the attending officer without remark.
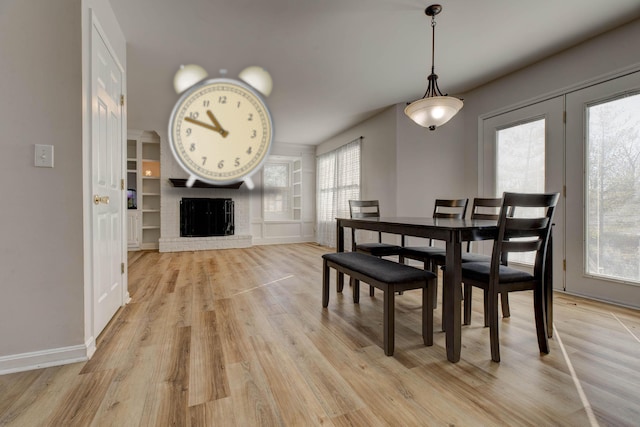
10:48
